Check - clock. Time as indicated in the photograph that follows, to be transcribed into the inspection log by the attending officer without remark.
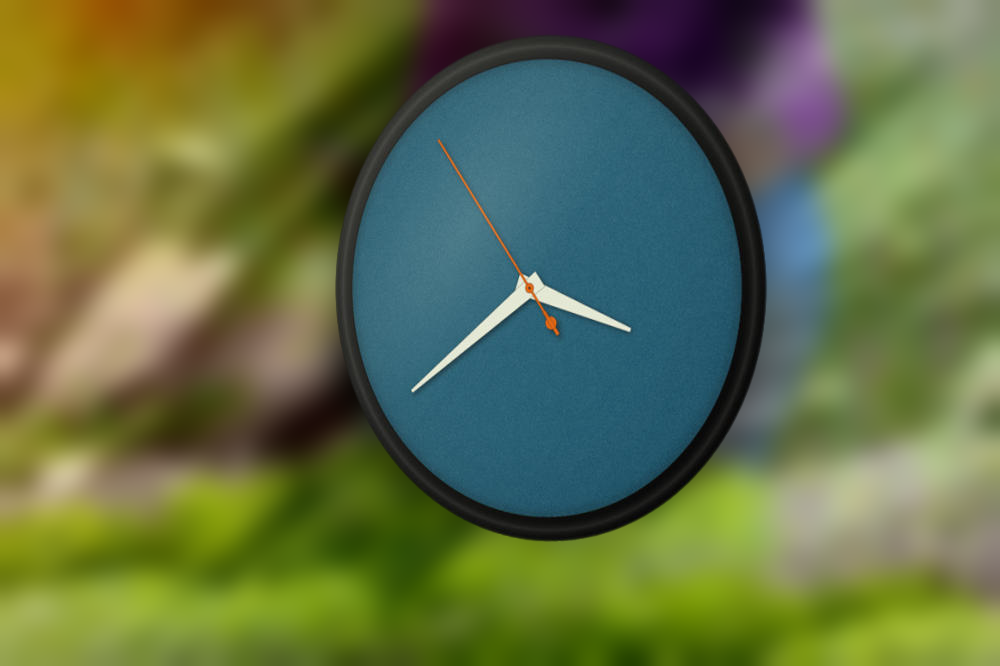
3:38:54
